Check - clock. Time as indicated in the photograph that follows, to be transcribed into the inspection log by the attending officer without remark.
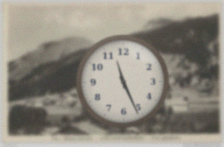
11:26
